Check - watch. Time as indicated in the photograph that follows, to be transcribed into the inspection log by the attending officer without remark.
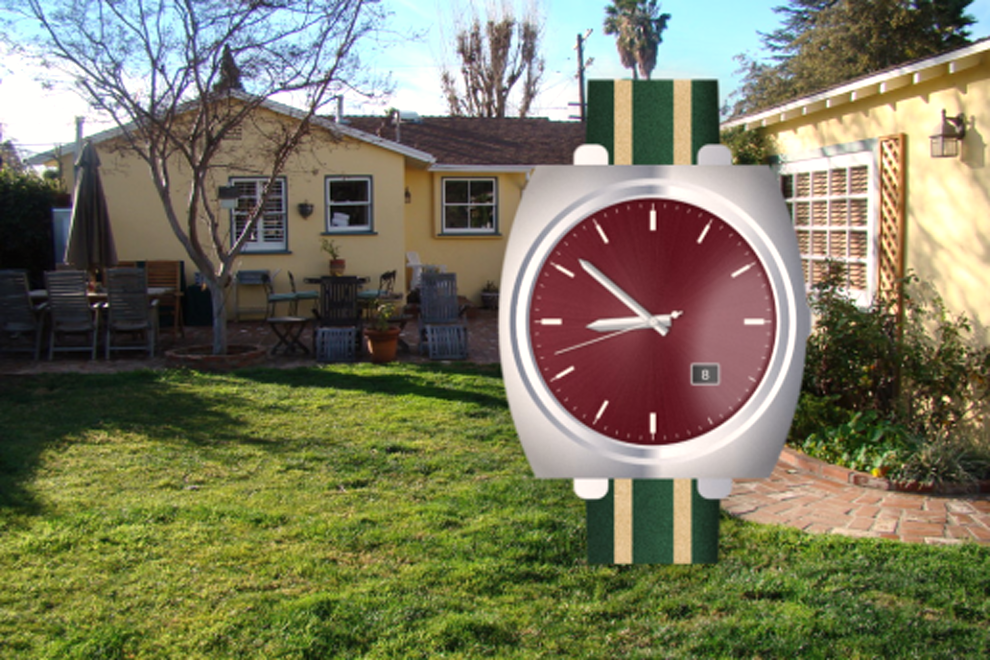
8:51:42
